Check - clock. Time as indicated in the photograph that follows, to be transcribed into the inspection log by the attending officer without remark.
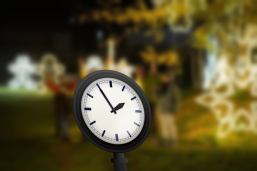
1:55
